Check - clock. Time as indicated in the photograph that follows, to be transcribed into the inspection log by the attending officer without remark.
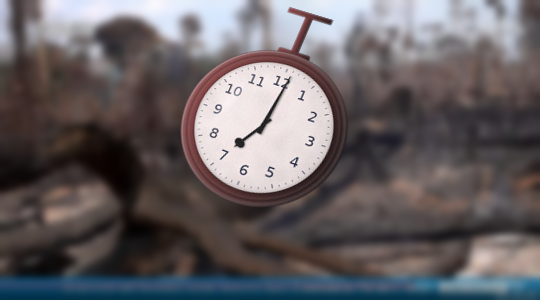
7:01
